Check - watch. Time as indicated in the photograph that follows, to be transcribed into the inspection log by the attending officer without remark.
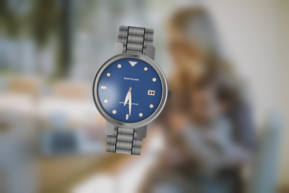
6:29
